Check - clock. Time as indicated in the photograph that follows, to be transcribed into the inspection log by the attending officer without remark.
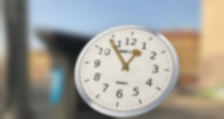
12:54
